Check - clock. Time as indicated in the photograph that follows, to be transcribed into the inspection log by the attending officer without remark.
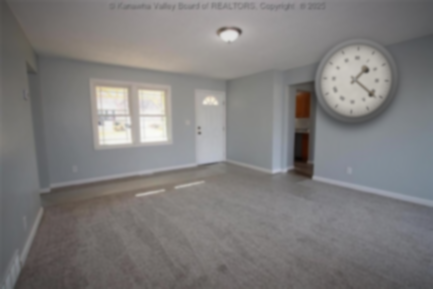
1:21
